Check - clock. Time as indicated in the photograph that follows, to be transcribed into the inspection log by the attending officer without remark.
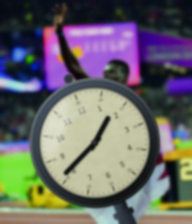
1:41
